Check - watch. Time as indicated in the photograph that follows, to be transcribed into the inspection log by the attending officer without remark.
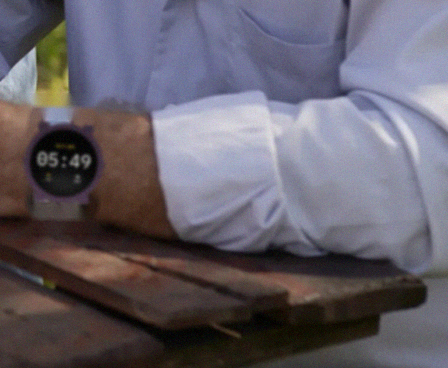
5:49
